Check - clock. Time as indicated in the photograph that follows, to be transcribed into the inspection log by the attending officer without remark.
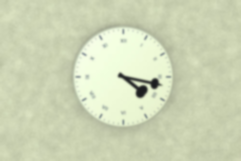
4:17
